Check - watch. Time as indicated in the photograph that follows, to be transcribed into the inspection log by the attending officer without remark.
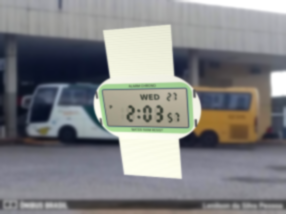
2:03:57
